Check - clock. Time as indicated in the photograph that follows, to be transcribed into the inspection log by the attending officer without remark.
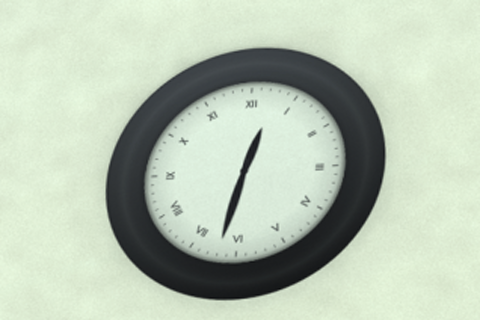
12:32
